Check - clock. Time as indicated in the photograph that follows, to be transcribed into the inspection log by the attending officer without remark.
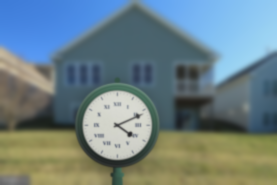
4:11
